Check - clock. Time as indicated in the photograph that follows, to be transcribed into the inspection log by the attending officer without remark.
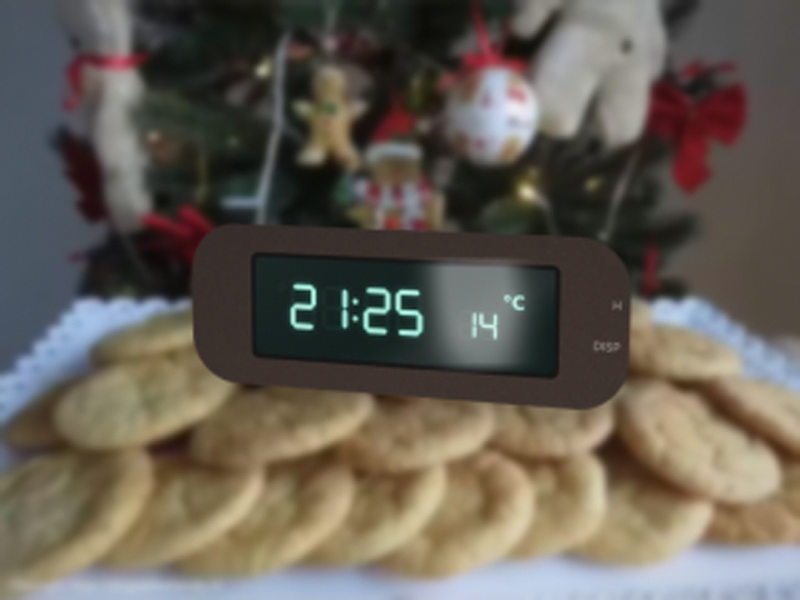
21:25
